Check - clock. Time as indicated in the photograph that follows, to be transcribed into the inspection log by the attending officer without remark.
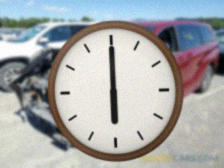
6:00
